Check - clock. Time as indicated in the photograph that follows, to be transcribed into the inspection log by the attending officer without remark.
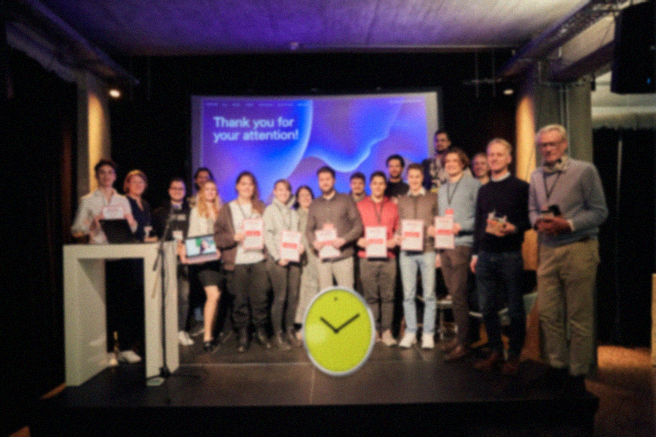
10:10
